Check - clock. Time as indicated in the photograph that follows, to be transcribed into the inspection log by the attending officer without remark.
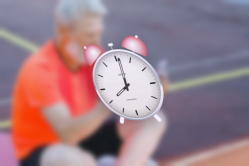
8:01
